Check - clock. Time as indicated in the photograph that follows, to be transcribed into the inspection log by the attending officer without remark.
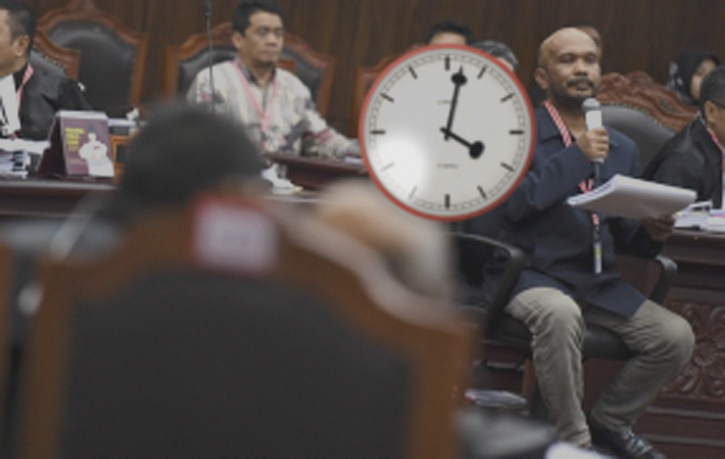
4:02
